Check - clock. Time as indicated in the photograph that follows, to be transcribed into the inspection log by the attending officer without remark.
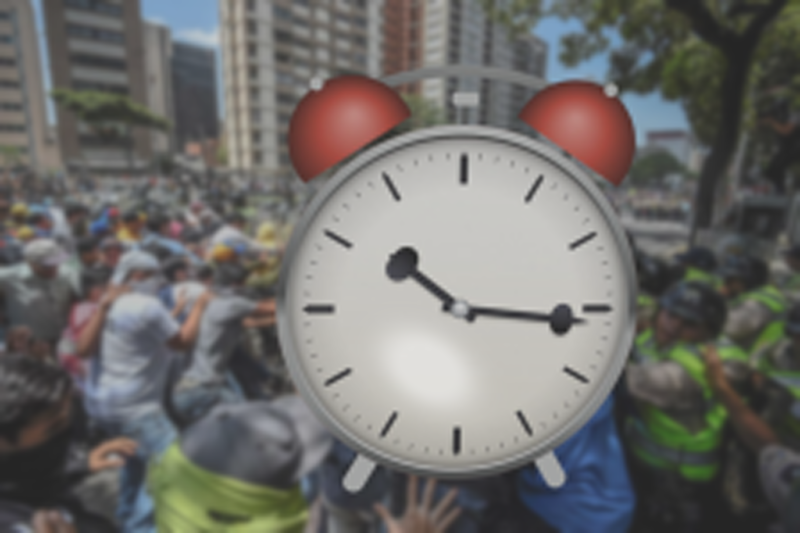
10:16
